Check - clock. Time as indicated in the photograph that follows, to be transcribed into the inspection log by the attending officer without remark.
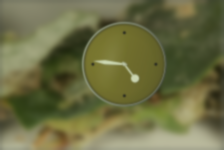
4:46
